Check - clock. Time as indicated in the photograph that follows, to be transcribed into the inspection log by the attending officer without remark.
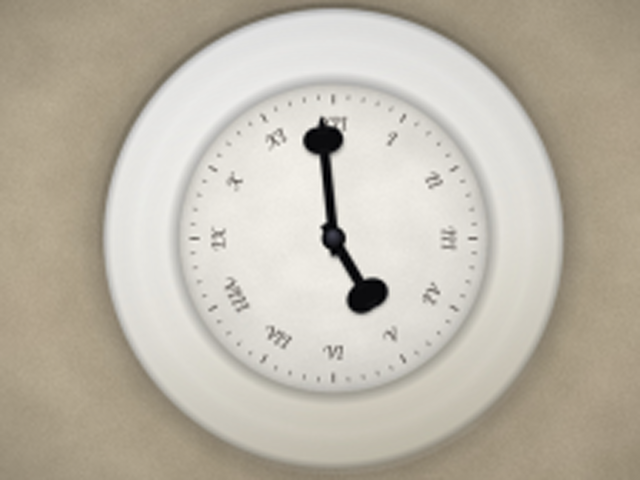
4:59
